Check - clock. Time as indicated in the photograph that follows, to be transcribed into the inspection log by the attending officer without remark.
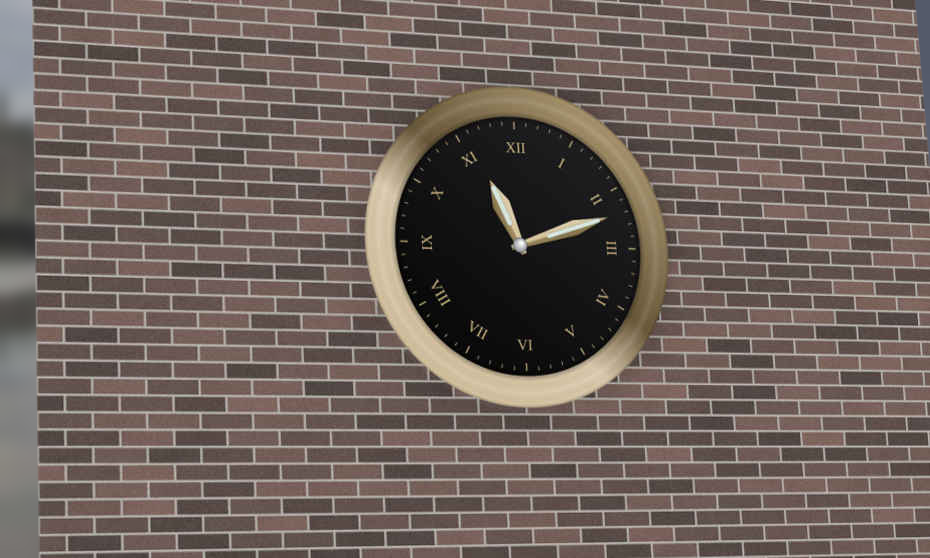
11:12
